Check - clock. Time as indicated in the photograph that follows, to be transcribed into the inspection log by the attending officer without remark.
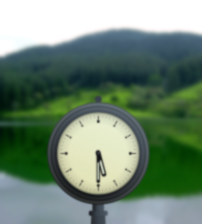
5:30
